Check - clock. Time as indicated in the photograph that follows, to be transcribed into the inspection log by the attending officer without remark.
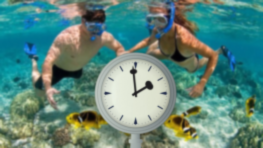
1:59
